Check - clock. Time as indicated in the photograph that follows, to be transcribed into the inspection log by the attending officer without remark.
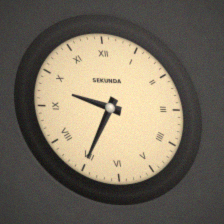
9:35
